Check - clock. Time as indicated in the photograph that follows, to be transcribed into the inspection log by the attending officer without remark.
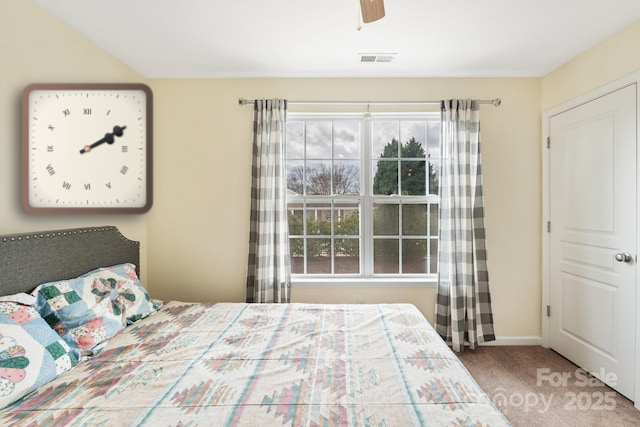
2:10
